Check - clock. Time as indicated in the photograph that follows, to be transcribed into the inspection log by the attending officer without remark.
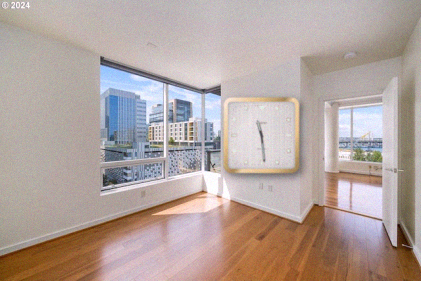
11:29
